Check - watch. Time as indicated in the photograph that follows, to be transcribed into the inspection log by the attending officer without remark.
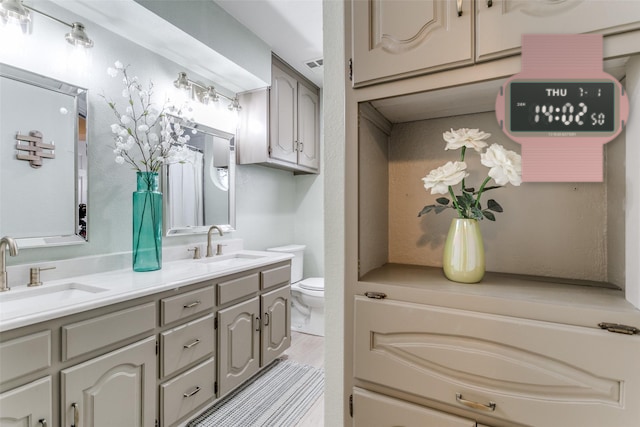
14:02:50
